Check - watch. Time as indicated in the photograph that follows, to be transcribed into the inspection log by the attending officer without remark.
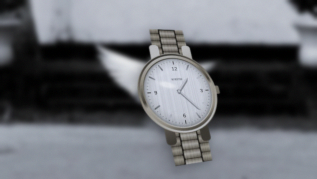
1:23
